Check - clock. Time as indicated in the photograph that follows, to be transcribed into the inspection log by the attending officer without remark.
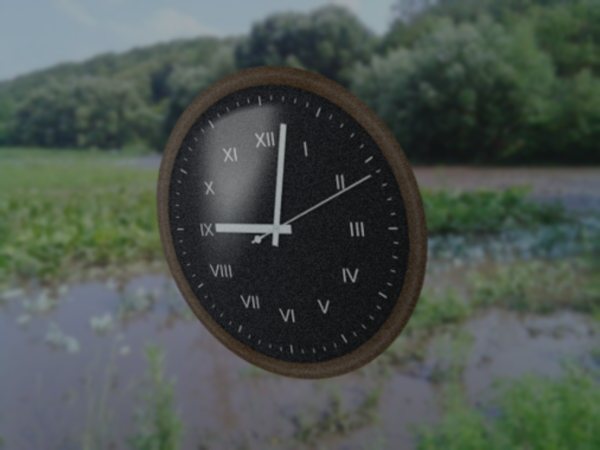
9:02:11
